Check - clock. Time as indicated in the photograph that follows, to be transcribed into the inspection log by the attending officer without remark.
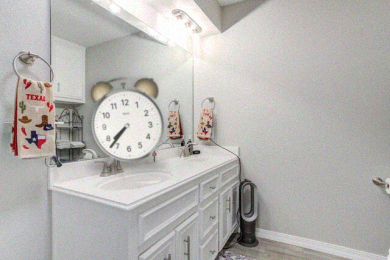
7:37
